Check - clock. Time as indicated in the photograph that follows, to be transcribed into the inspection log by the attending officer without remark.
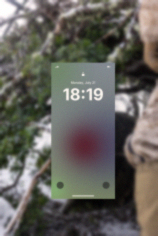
18:19
